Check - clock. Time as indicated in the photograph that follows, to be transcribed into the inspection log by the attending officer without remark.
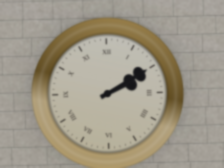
2:10
